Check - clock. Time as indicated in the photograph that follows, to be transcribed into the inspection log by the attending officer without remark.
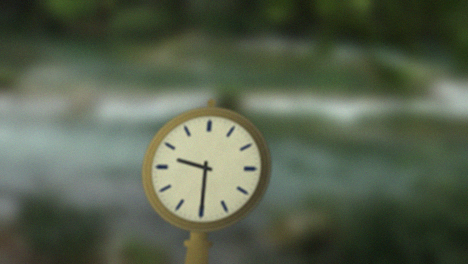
9:30
